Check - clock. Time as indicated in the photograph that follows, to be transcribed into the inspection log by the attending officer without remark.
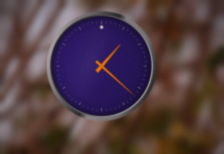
1:22
